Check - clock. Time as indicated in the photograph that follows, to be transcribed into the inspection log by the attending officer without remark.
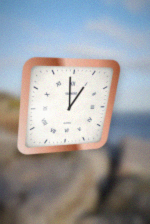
12:59
